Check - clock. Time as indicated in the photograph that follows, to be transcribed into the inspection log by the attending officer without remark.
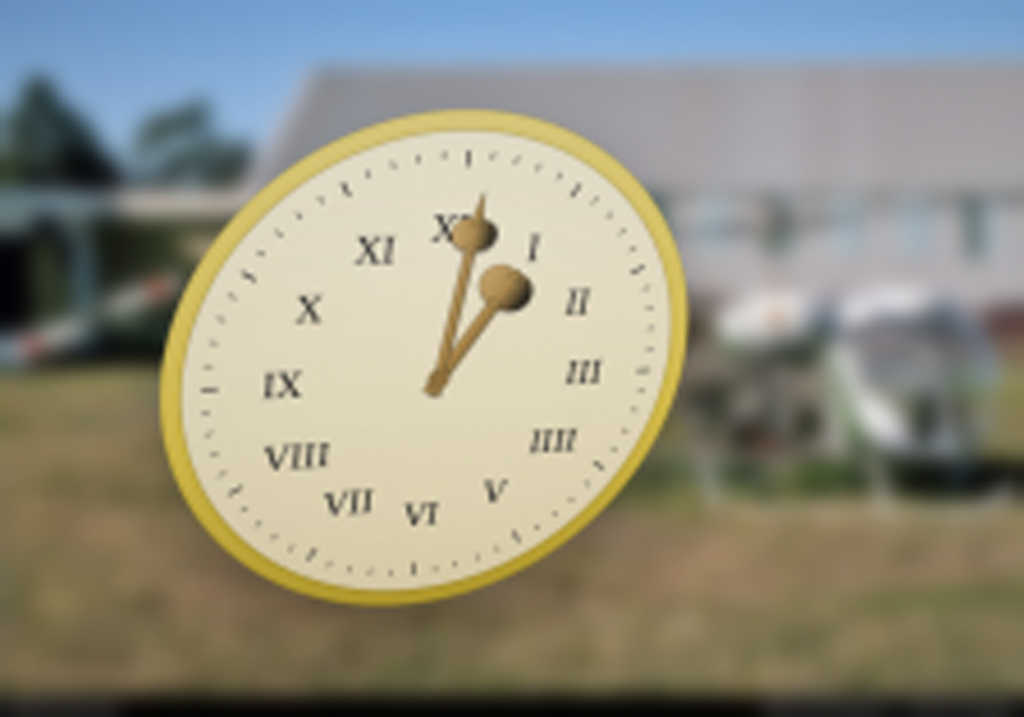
1:01
